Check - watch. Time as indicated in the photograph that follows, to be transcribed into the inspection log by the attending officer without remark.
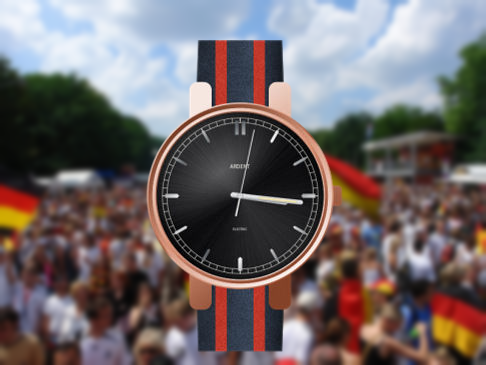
3:16:02
